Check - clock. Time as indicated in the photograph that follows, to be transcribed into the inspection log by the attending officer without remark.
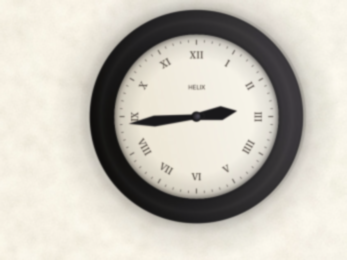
2:44
